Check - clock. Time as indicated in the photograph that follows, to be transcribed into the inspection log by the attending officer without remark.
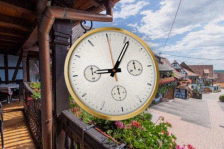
9:06
